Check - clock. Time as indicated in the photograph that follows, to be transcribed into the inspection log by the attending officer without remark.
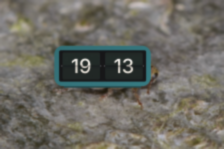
19:13
